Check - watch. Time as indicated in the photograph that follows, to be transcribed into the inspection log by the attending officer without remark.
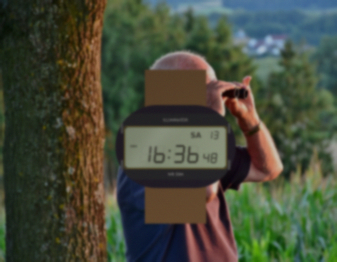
16:36
